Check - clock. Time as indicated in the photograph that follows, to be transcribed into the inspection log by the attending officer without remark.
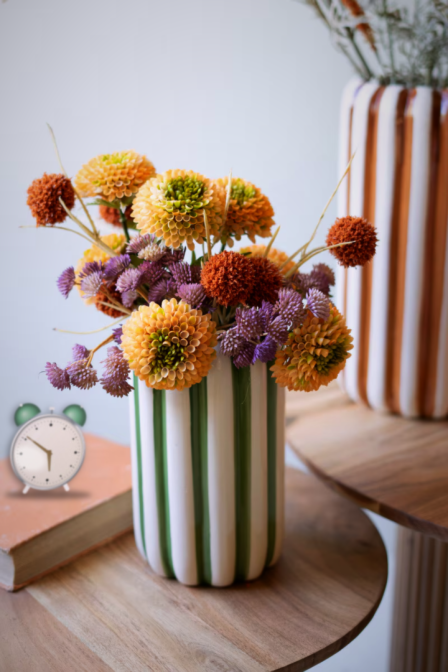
5:51
